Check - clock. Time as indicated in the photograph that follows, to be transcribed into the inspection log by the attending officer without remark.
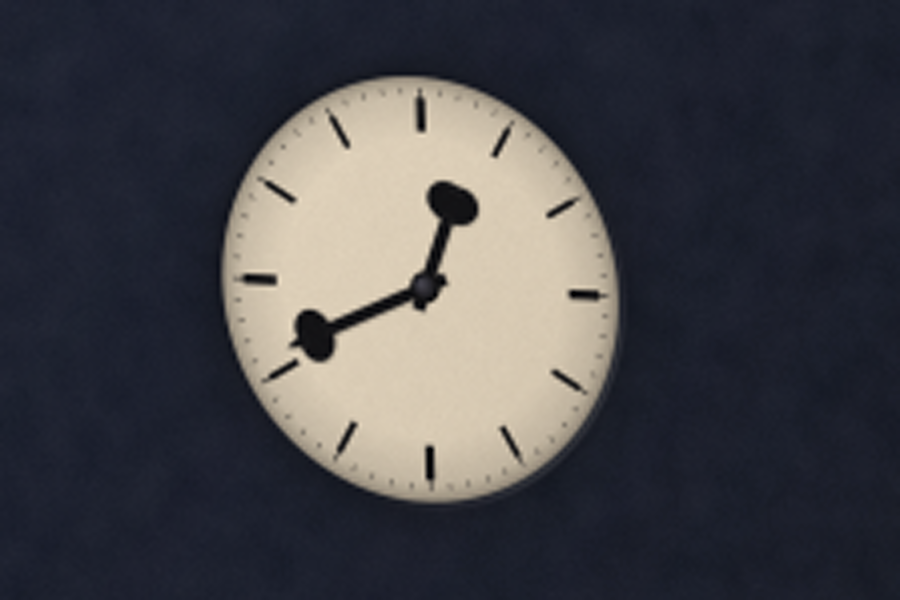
12:41
